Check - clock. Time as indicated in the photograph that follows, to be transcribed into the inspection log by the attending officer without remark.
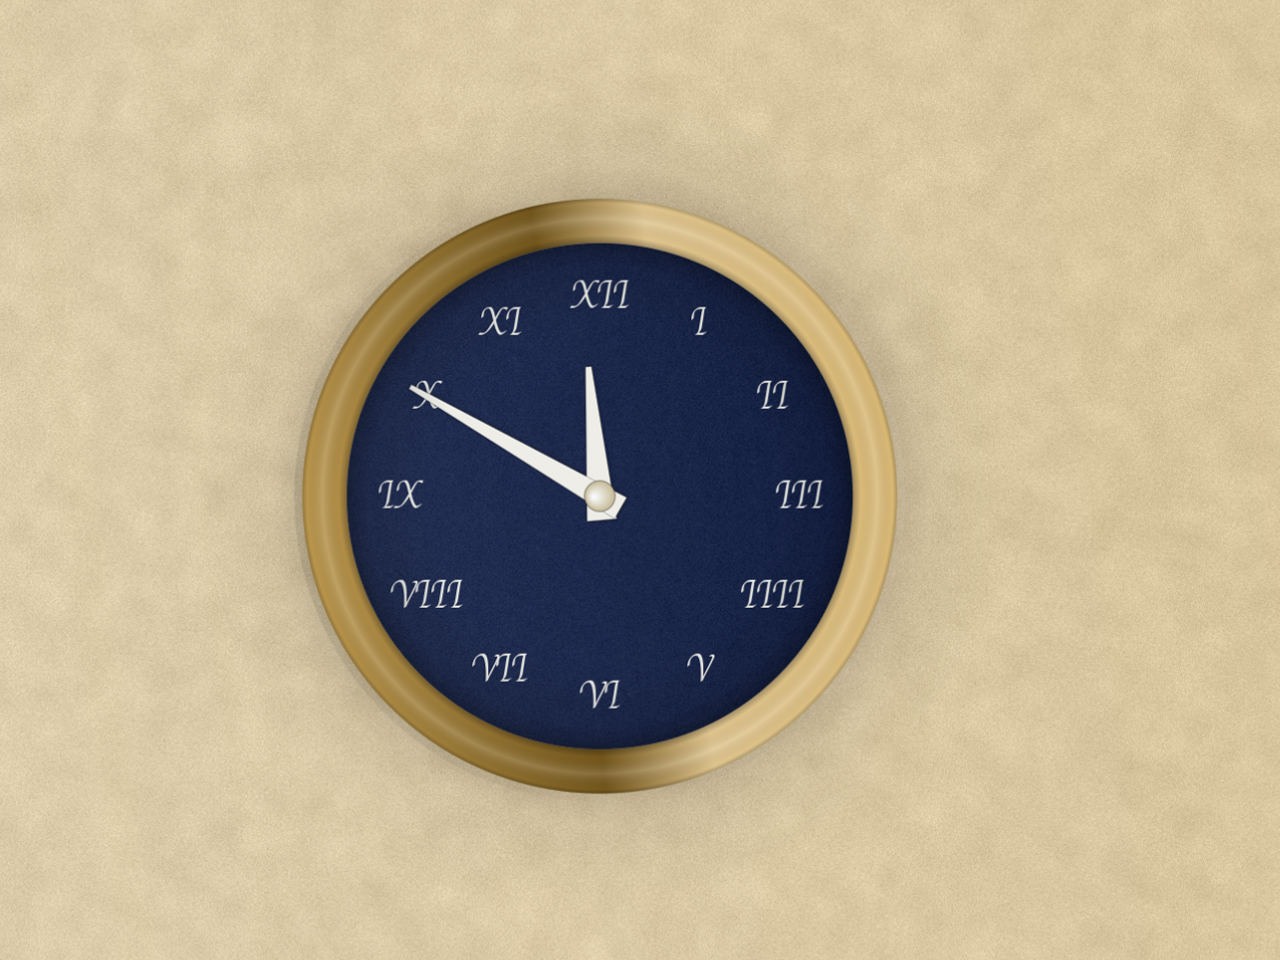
11:50
